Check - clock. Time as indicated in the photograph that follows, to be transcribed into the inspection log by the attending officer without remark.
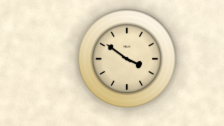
3:51
